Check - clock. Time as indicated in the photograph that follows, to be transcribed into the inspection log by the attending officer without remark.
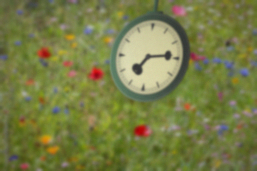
7:14
